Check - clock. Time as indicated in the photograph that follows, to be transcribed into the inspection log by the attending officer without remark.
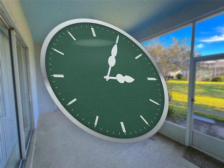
3:05
